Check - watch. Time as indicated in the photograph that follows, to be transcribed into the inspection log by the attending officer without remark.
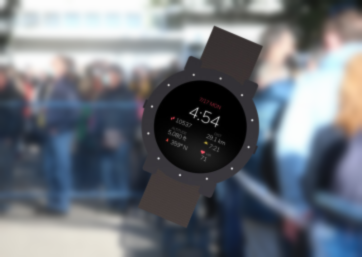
4:54
